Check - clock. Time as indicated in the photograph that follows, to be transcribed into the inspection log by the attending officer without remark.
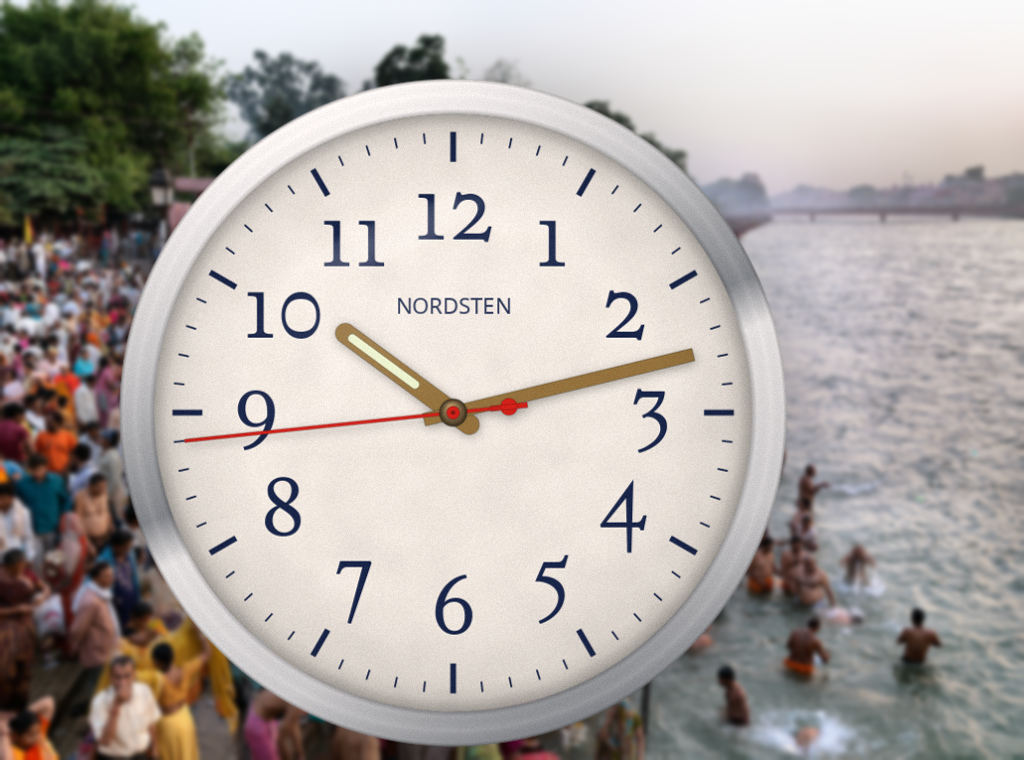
10:12:44
